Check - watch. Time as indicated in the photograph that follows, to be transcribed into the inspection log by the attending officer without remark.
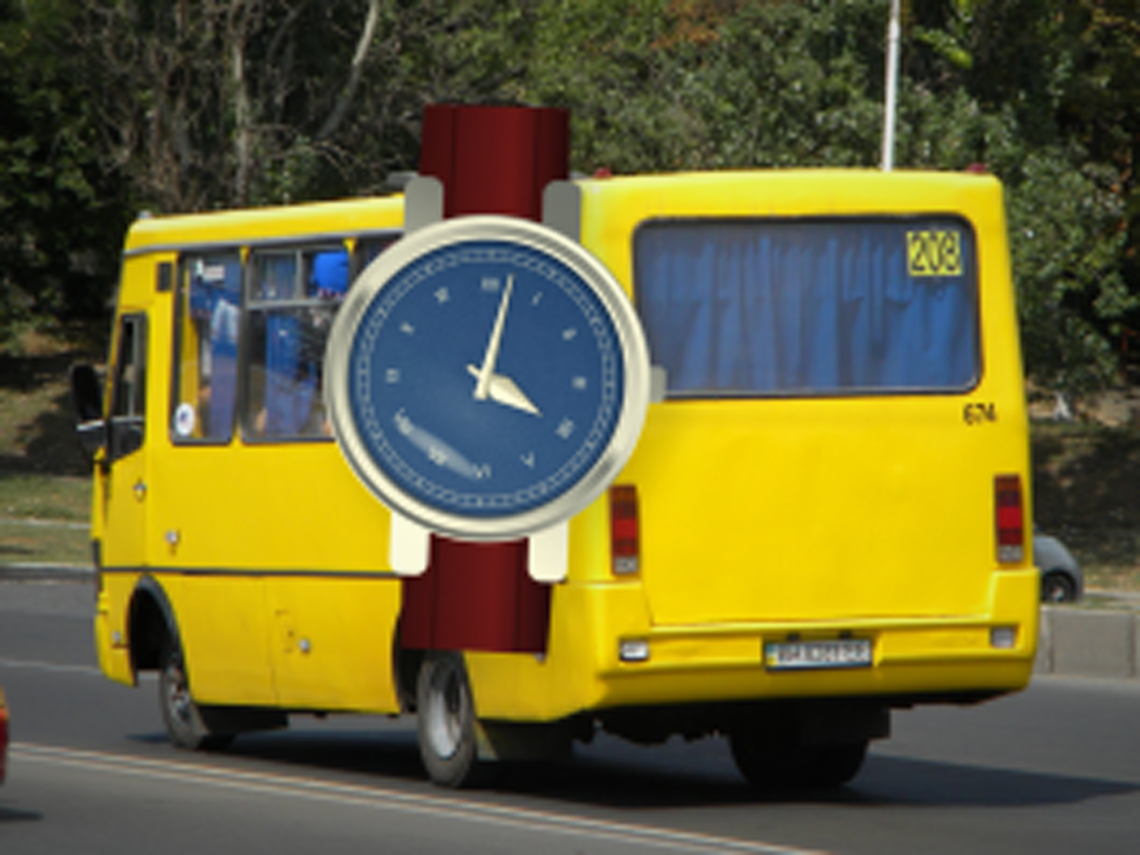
4:02
